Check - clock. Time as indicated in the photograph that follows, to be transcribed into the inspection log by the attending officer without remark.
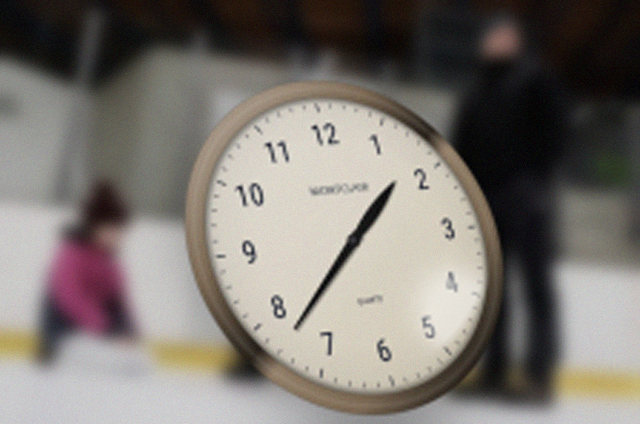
1:38
